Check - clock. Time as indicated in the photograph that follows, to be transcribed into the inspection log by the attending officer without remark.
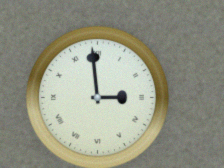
2:59
